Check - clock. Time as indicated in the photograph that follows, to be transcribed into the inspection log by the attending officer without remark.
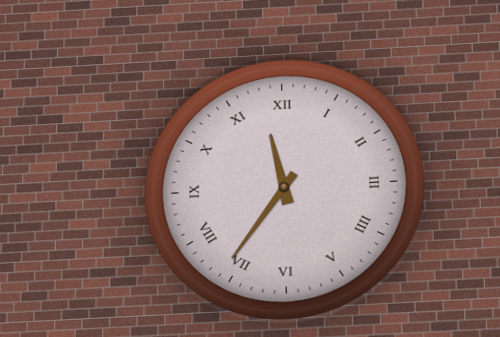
11:36
